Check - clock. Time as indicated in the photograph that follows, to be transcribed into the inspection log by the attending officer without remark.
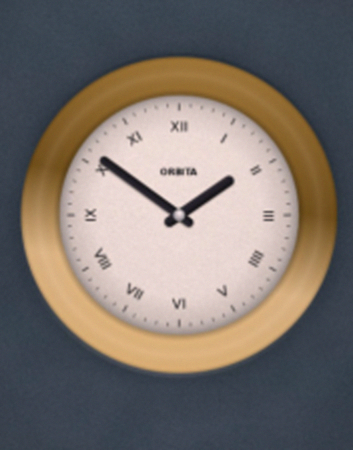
1:51
